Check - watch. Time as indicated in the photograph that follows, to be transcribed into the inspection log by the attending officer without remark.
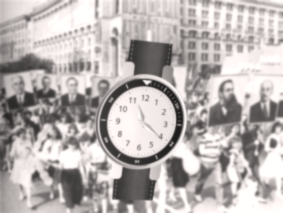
11:21
